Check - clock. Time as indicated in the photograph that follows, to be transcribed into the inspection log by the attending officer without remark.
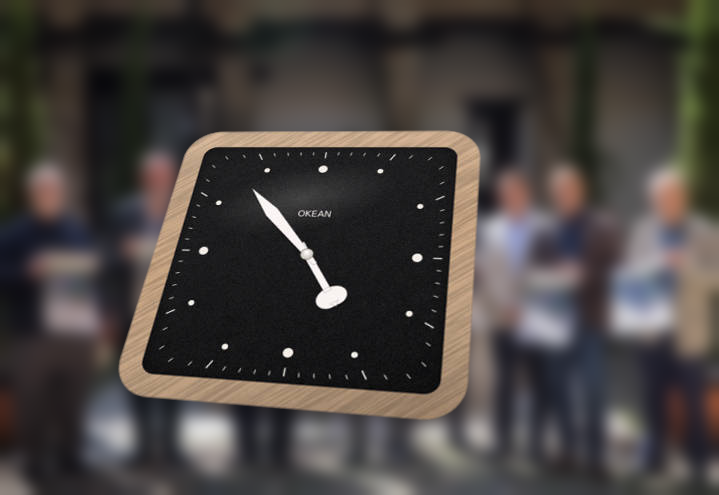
4:53
